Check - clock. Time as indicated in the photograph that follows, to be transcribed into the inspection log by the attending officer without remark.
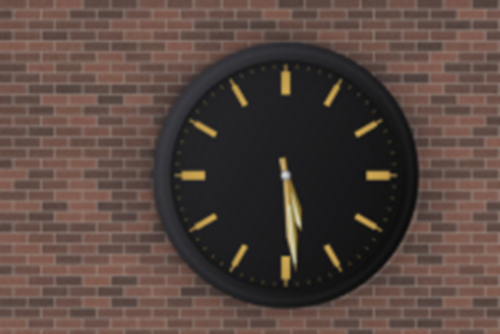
5:29
